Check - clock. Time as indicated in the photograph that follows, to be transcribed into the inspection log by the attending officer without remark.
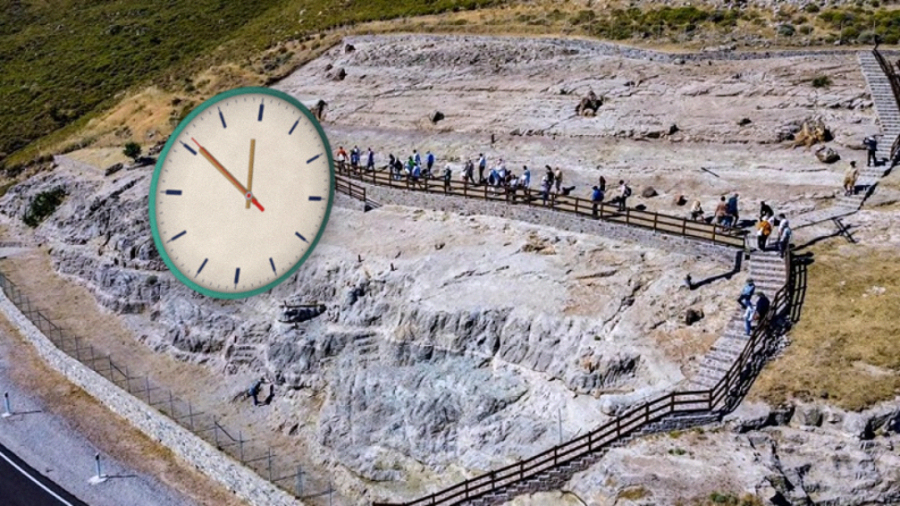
11:50:51
